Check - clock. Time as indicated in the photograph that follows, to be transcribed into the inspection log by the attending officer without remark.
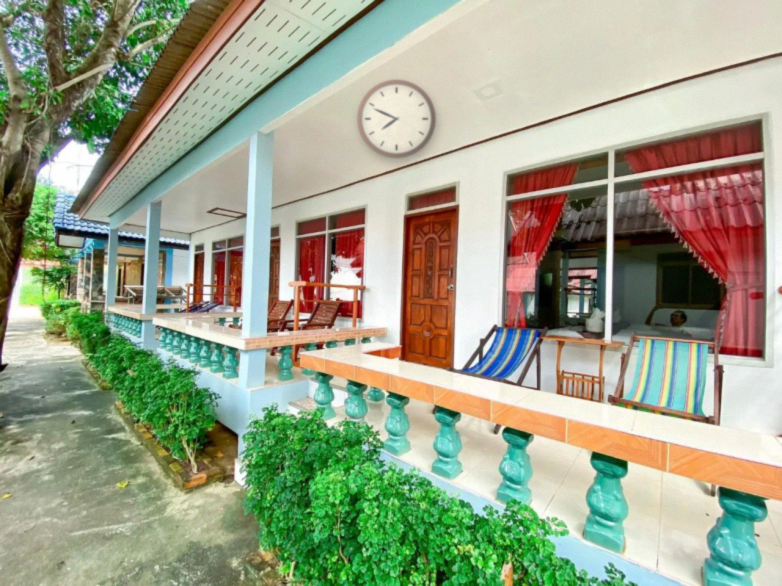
7:49
